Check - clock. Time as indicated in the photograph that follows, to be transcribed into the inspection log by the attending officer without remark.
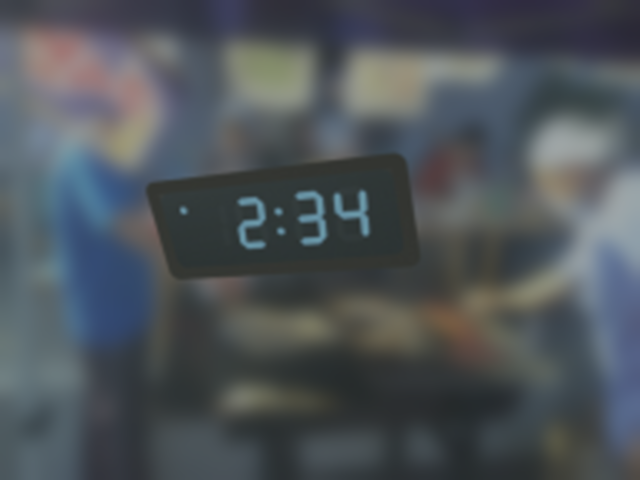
2:34
